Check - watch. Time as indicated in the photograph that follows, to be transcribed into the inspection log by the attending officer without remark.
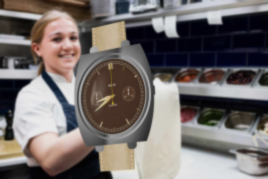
8:40
